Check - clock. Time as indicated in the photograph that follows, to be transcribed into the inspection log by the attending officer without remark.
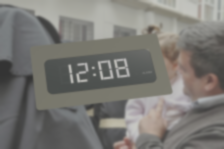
12:08
